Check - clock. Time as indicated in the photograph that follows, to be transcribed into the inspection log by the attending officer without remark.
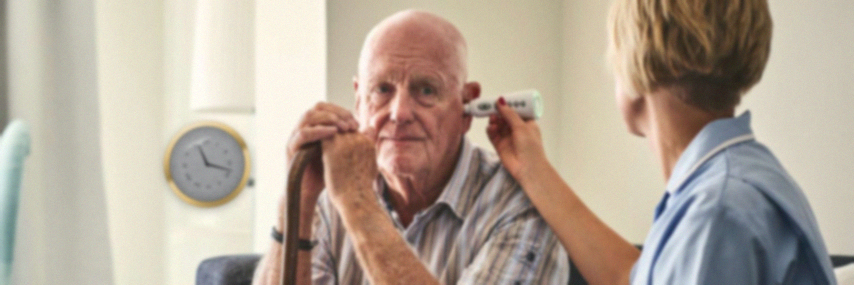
11:18
